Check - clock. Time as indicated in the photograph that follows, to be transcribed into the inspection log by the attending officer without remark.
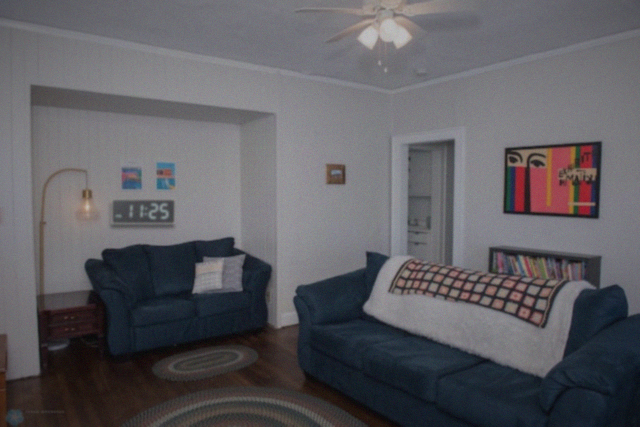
11:25
